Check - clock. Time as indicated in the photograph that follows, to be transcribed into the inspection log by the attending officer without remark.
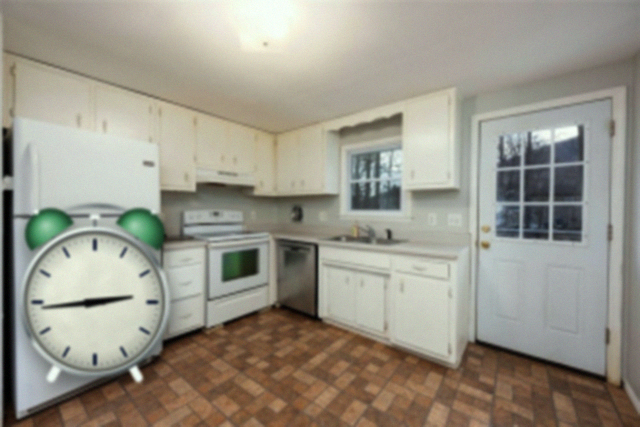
2:44
